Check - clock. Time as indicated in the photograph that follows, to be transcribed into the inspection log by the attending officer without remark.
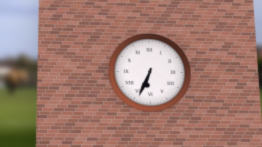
6:34
